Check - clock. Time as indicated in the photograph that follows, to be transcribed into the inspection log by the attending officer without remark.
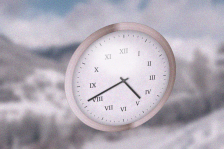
4:41
